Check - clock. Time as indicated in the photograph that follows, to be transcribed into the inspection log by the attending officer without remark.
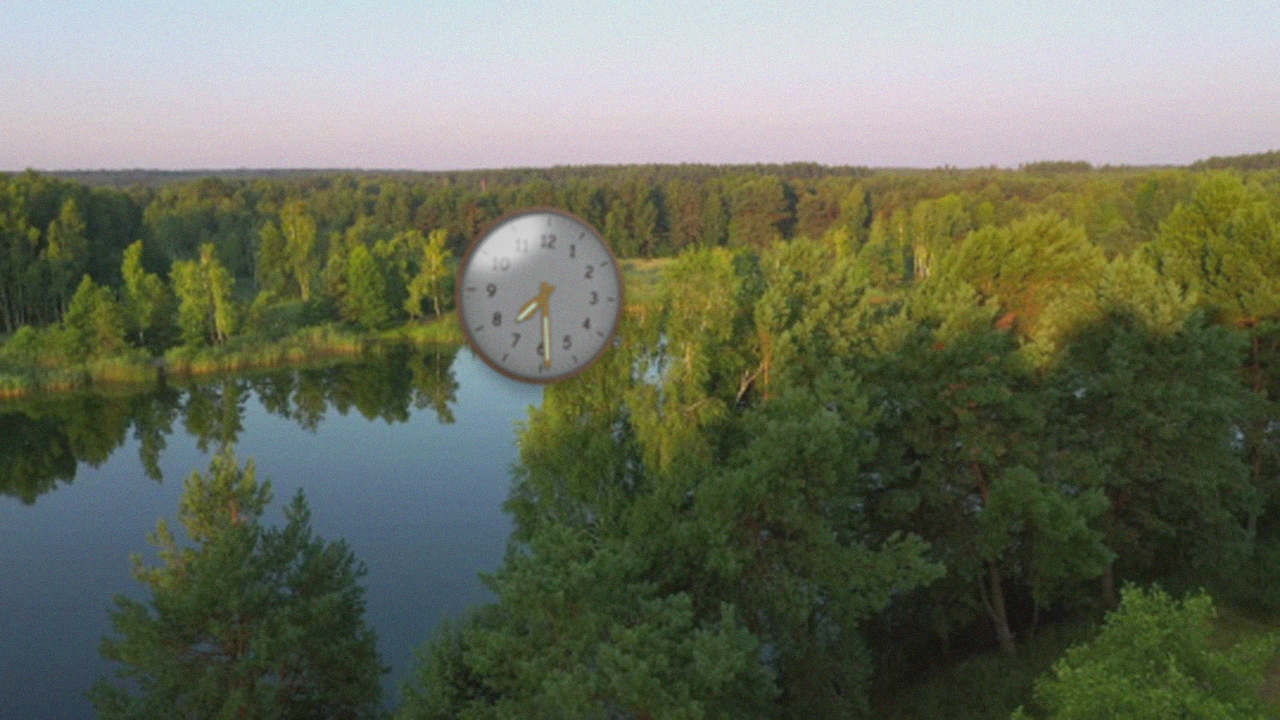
7:29
